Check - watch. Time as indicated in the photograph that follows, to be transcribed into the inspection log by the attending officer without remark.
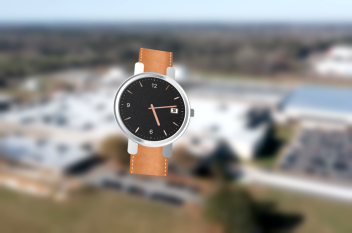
5:13
